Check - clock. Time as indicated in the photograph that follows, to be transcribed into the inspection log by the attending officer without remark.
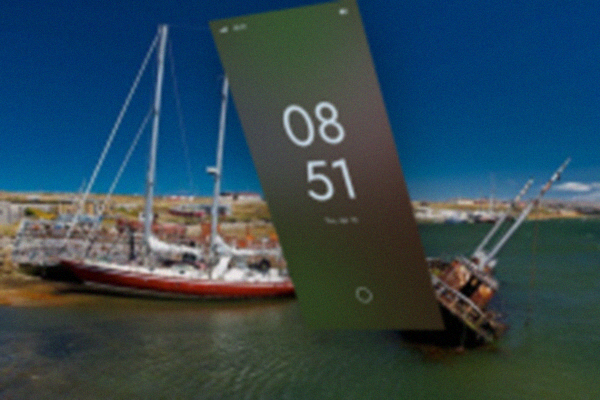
8:51
